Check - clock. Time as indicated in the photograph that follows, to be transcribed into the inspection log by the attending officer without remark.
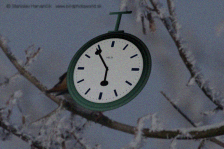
5:54
